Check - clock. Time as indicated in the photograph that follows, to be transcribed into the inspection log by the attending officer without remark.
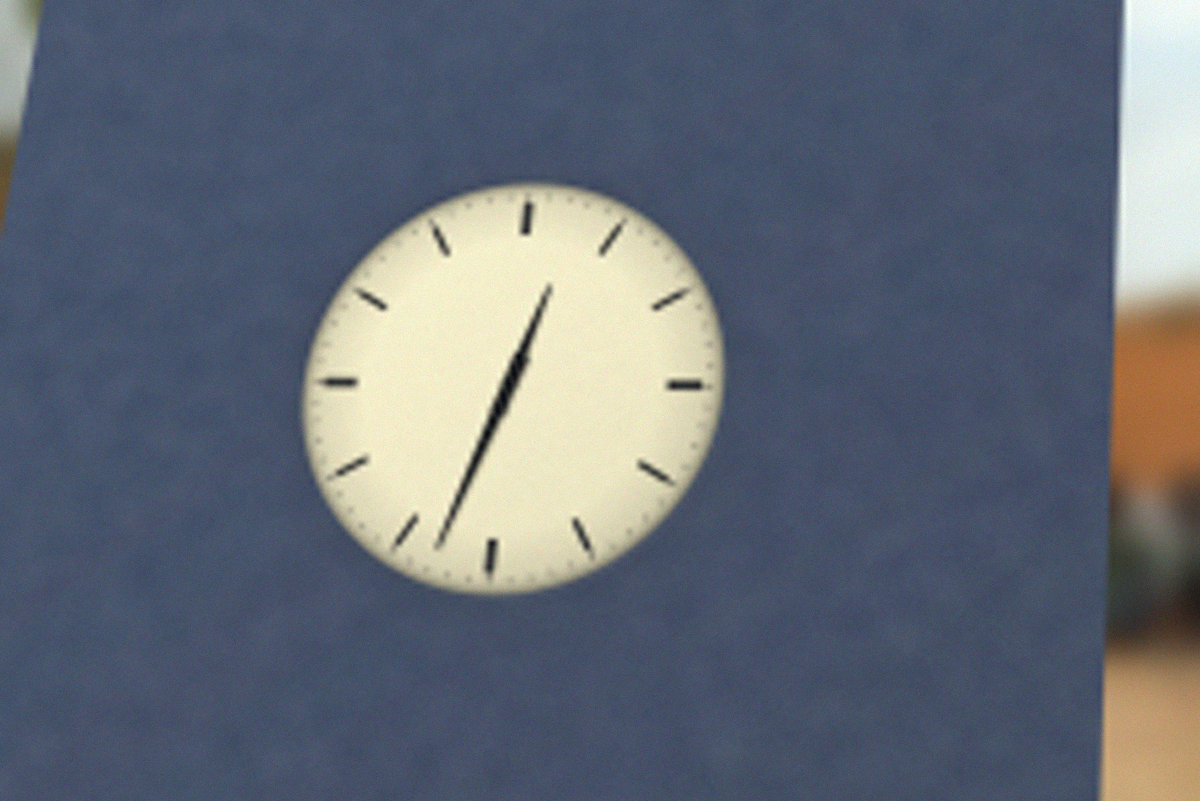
12:33
